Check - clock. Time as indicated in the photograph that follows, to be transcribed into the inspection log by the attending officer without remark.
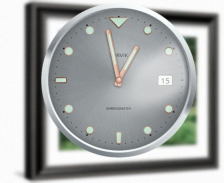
12:58
